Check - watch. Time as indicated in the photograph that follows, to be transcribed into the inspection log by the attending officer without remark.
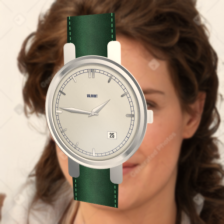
1:46
